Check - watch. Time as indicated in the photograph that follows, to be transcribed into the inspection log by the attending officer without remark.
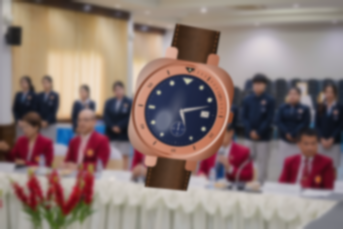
5:12
